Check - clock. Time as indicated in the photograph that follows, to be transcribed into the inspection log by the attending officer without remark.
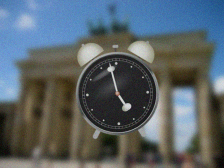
4:58
